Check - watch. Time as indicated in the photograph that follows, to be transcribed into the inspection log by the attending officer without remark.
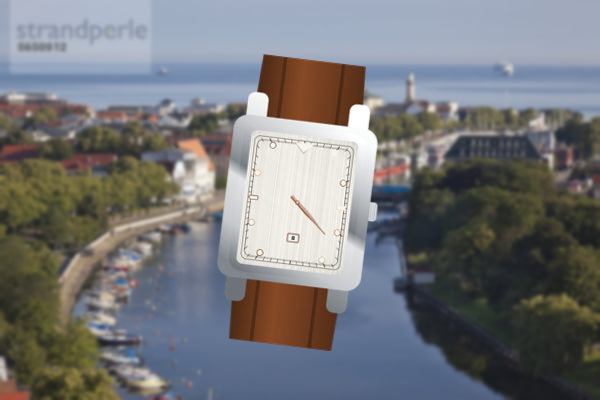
4:22
